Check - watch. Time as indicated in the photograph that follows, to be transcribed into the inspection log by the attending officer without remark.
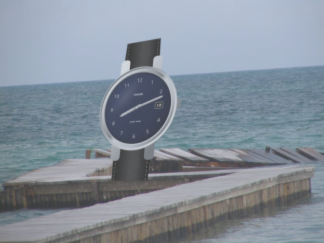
8:12
